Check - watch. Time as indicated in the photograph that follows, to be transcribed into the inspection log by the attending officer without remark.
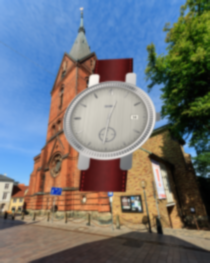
12:31
